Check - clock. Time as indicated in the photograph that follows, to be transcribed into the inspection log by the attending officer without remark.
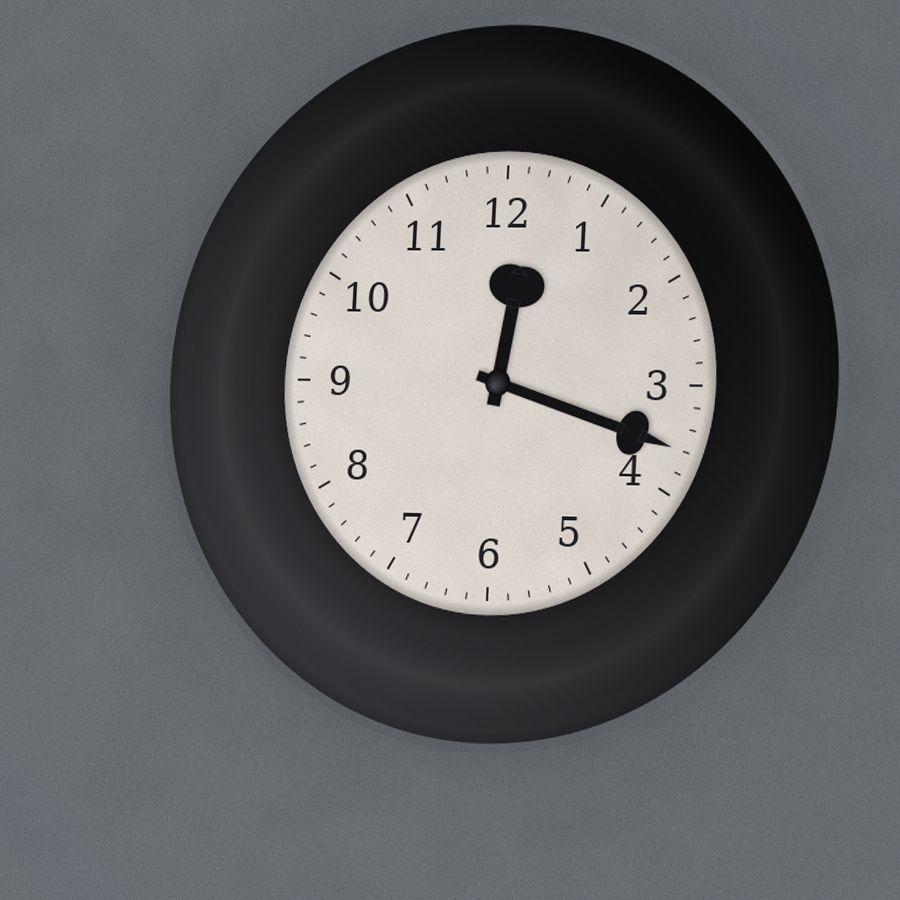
12:18
